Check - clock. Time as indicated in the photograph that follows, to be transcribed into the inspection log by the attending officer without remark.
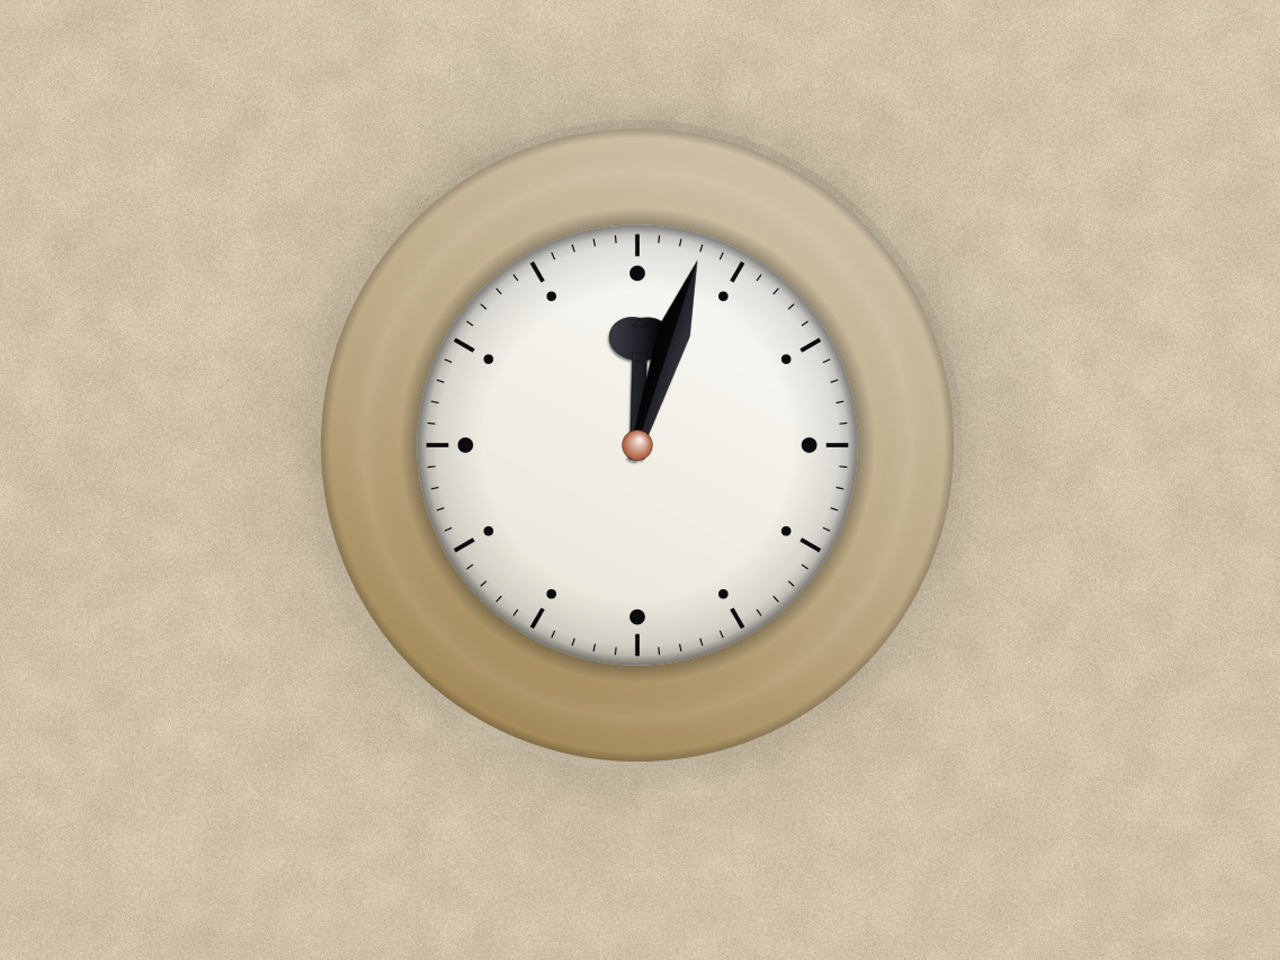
12:03
